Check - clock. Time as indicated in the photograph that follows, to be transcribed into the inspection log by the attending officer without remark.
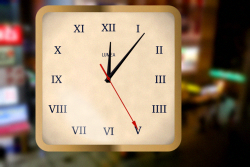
12:06:25
